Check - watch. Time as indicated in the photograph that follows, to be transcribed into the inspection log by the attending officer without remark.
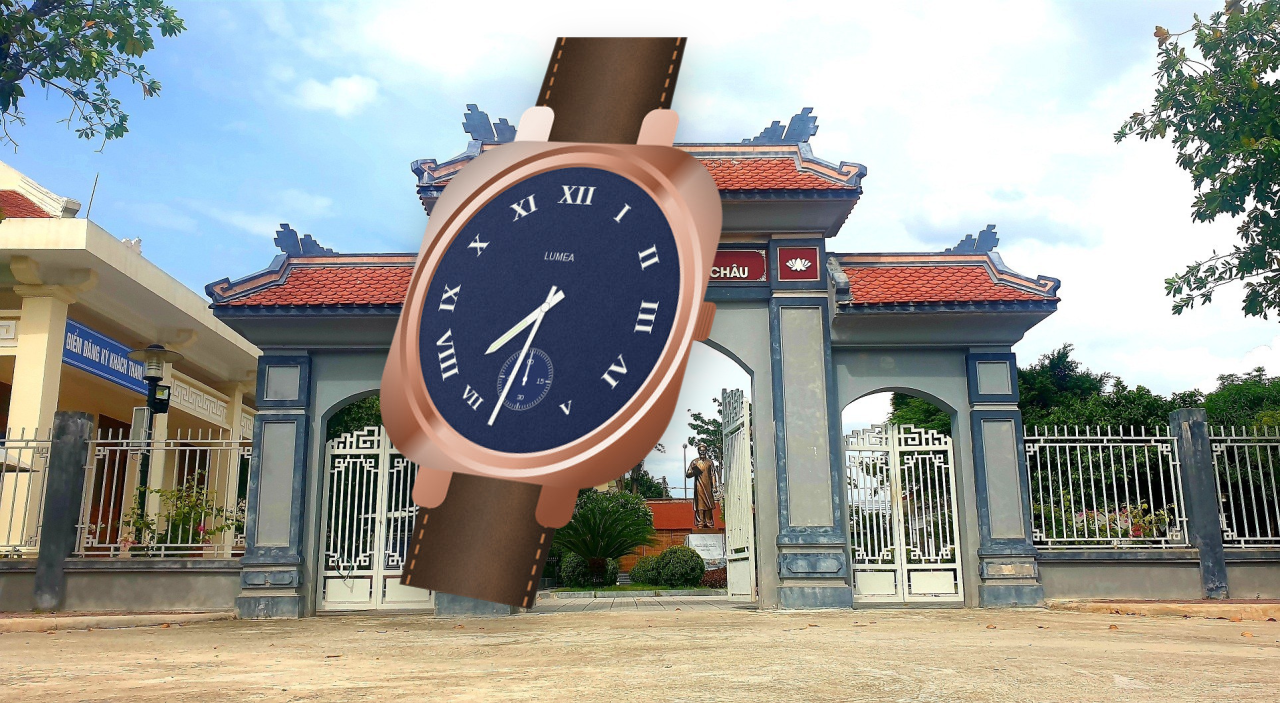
7:32
